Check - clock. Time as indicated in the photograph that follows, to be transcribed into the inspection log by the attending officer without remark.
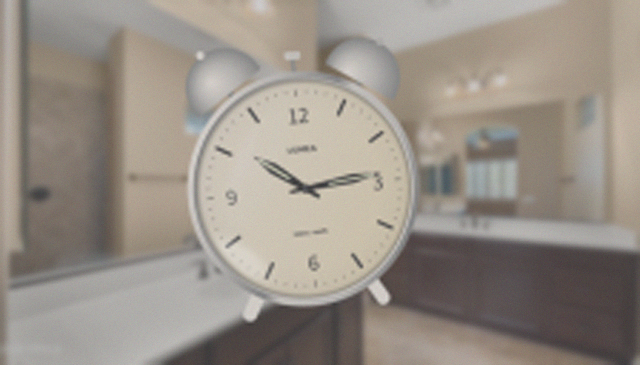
10:14
